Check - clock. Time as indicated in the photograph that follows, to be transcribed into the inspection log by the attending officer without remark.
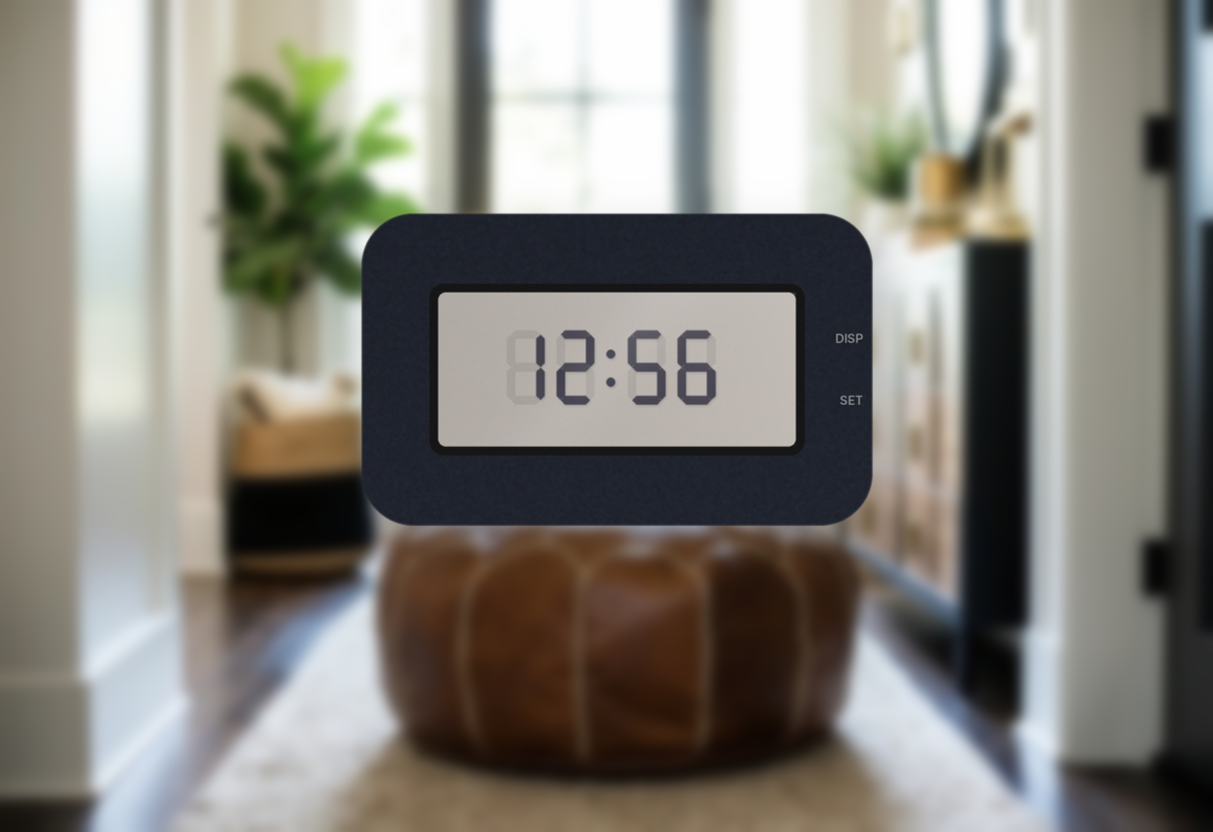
12:56
